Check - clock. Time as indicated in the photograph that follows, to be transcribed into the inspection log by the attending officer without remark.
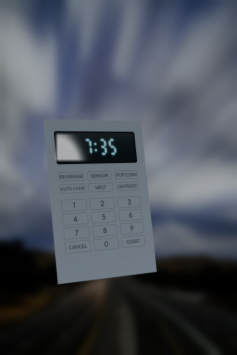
7:35
